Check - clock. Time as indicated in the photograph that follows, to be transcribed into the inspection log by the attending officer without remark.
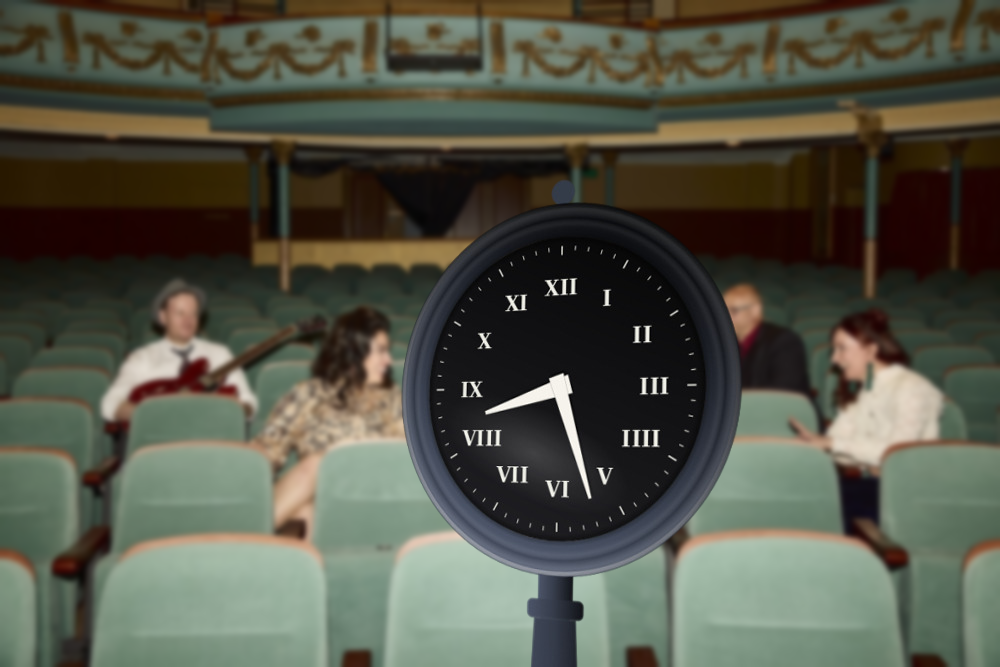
8:27
